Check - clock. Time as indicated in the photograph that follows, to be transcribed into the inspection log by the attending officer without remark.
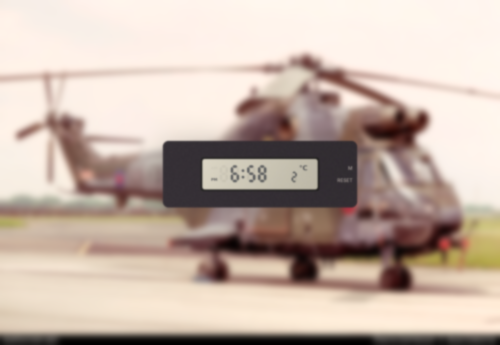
6:58
